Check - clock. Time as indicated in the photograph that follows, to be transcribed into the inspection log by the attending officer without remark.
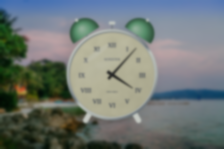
4:07
